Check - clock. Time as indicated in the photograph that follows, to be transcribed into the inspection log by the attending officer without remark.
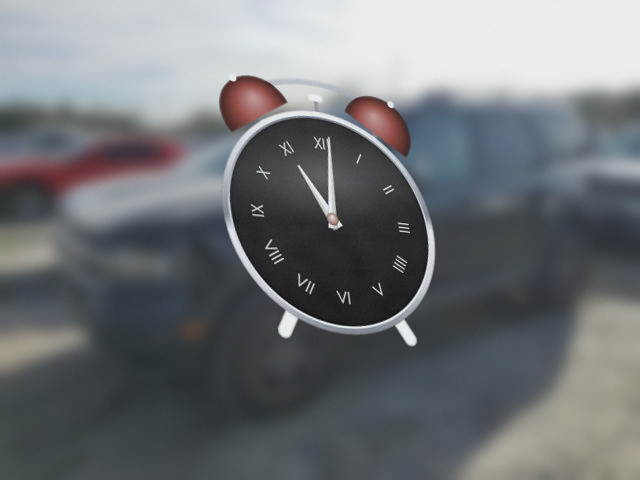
11:01
